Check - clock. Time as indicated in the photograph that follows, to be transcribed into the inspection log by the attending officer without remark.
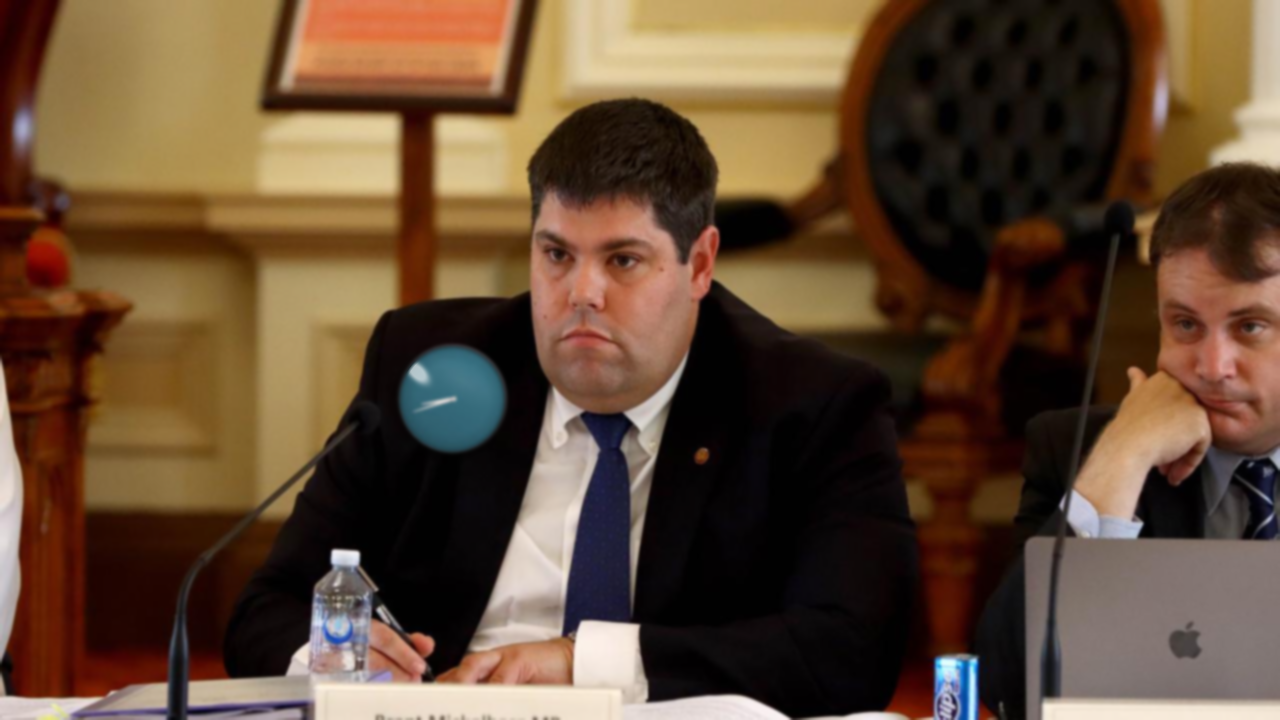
8:42
